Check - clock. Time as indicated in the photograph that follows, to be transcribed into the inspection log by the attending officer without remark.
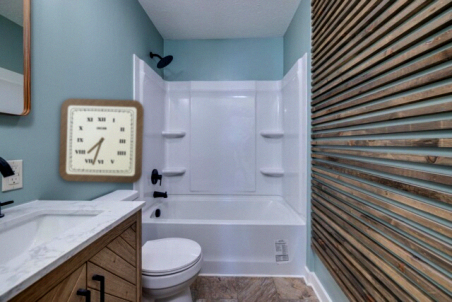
7:33
